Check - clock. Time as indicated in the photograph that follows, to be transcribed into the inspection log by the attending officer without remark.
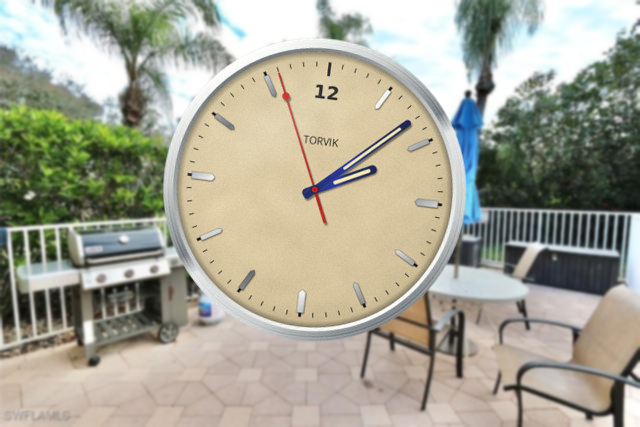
2:07:56
